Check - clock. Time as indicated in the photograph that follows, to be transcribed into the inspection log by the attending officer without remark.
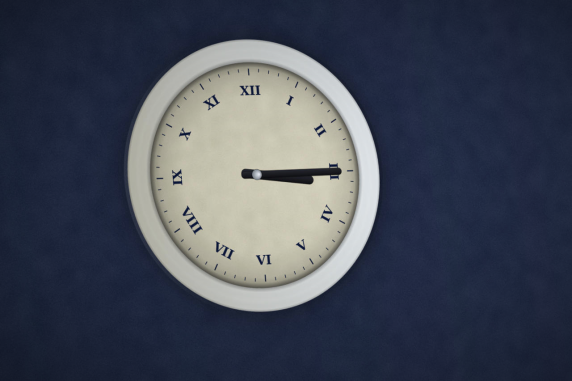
3:15
